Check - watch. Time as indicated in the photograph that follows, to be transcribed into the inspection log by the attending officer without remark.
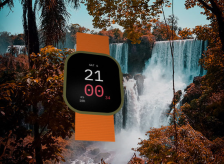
21:00
